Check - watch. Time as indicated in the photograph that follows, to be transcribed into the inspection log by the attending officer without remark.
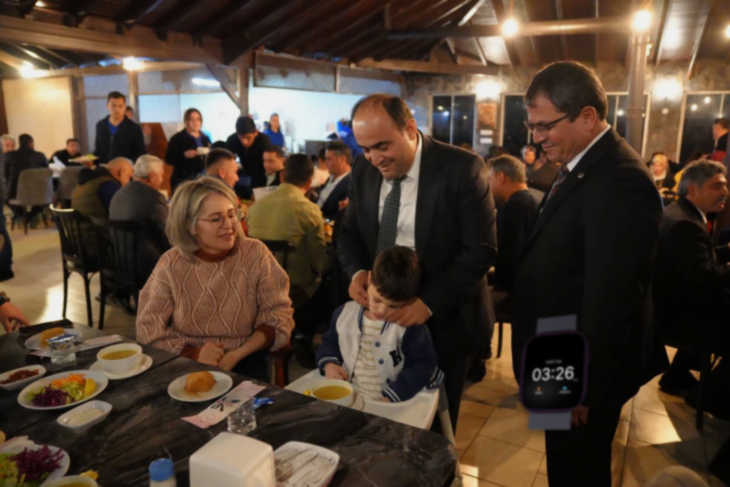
3:26
